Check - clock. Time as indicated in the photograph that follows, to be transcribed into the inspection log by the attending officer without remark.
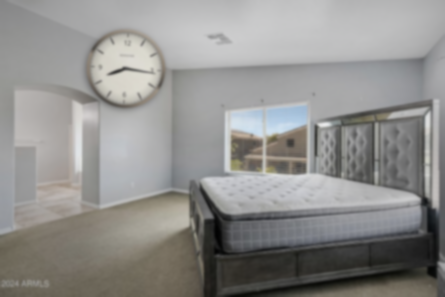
8:16
